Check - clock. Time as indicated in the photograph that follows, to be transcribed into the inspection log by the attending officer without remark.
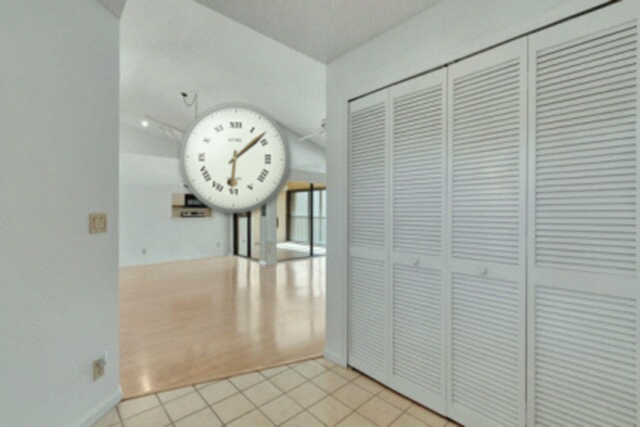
6:08
